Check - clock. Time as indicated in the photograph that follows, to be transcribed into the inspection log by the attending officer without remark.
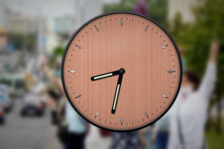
8:32
